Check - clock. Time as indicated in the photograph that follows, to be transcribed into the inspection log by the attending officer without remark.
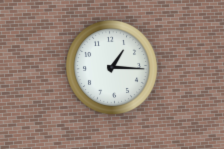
1:16
